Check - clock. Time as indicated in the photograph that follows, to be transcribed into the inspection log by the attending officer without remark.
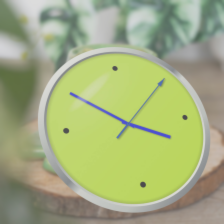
3:51:08
